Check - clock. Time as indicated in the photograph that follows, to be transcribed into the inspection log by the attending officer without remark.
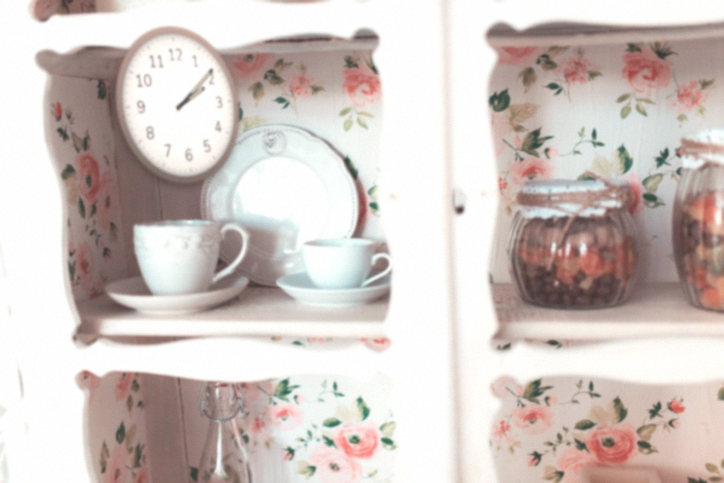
2:09
